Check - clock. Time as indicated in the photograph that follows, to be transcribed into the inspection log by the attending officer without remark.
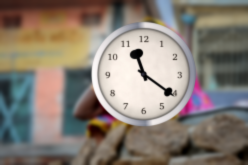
11:21
